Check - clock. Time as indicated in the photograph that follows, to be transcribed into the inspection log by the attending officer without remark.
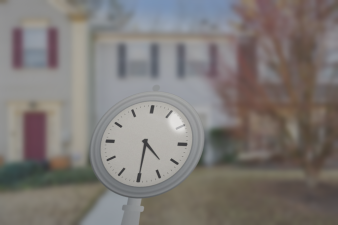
4:30
